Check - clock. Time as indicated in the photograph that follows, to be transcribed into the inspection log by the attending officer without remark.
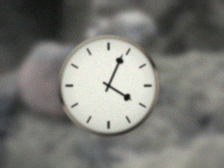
4:04
